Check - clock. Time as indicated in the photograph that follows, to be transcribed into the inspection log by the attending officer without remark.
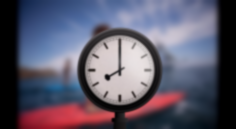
8:00
